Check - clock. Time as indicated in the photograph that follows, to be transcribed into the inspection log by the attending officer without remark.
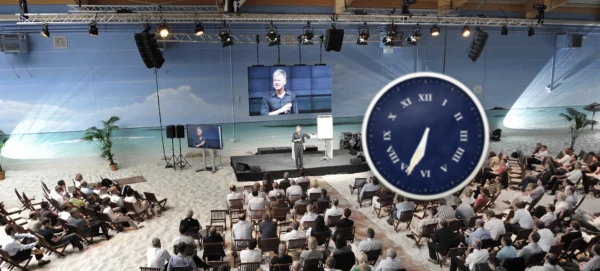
6:34
